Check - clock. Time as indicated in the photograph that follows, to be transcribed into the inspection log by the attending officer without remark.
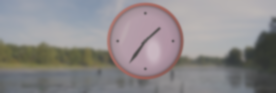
1:36
